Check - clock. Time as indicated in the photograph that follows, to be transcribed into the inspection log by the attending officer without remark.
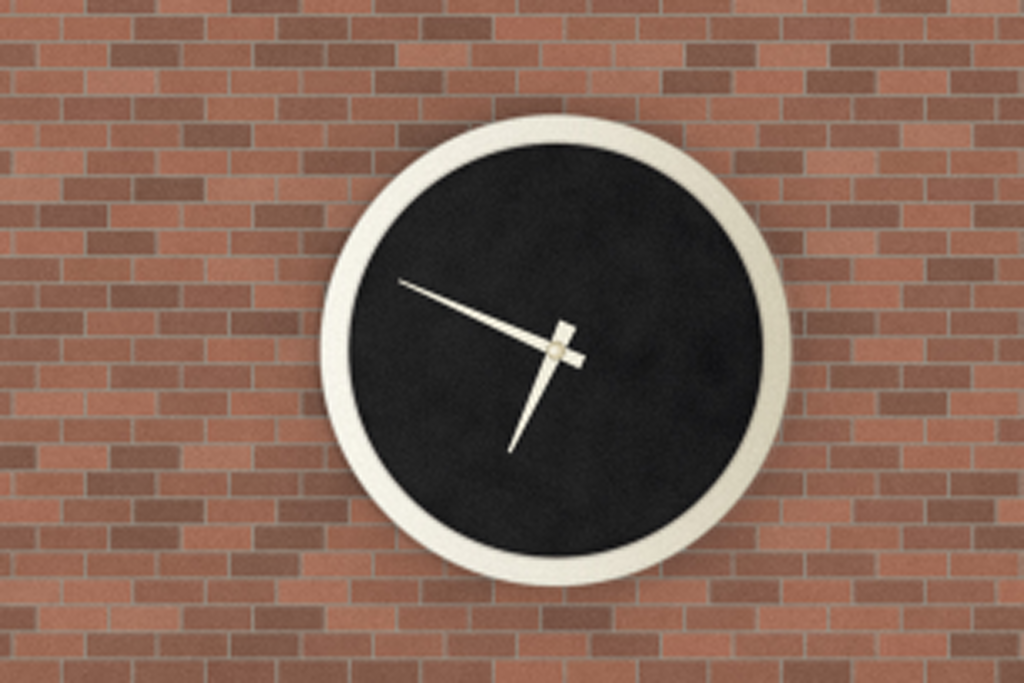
6:49
